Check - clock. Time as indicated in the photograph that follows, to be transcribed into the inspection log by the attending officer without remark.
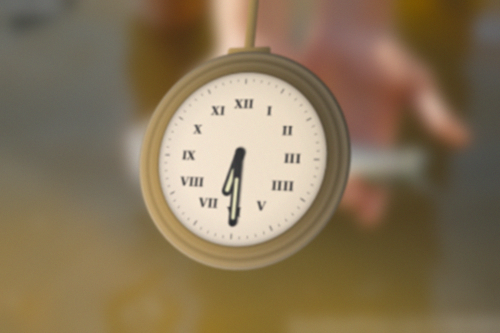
6:30
